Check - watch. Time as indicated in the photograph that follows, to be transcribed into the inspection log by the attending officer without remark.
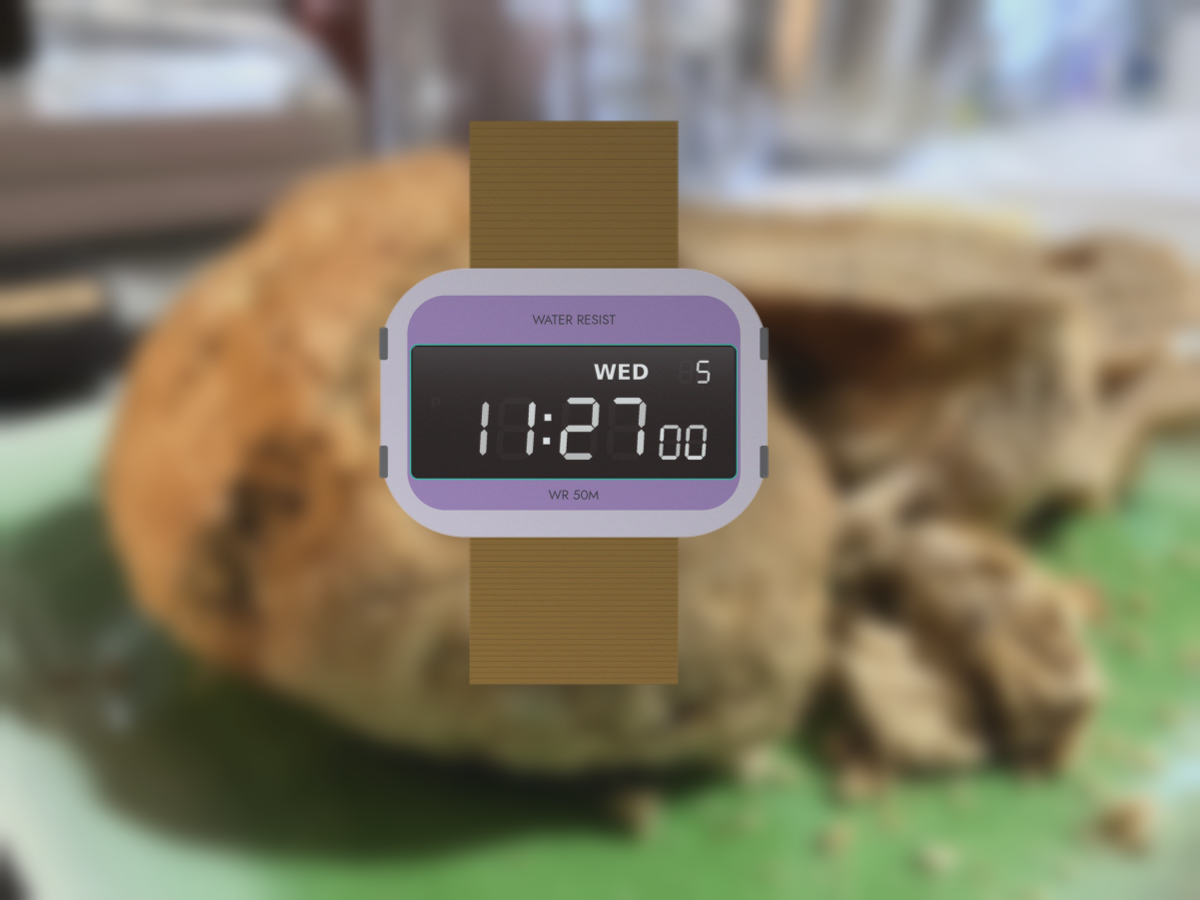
11:27:00
